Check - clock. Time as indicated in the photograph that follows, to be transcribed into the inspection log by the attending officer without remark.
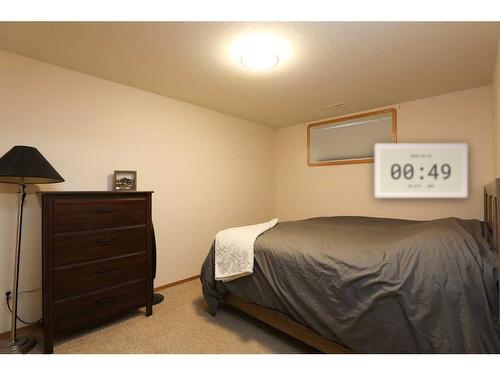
0:49
